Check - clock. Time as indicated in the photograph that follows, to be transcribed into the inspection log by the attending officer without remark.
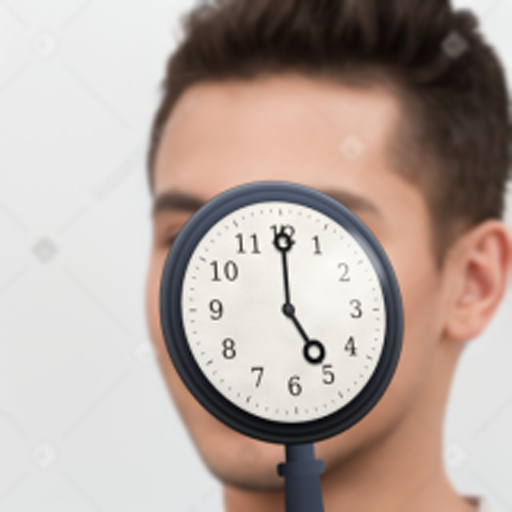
5:00
